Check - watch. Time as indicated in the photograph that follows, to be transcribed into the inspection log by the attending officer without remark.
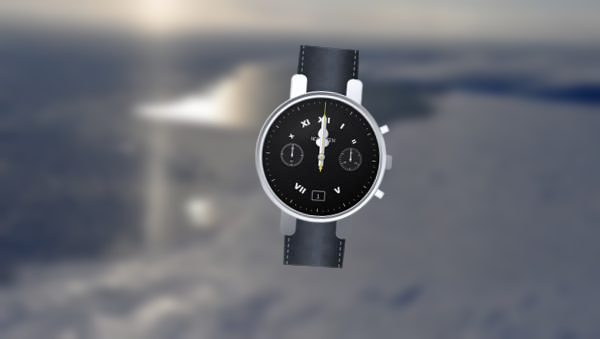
12:00
